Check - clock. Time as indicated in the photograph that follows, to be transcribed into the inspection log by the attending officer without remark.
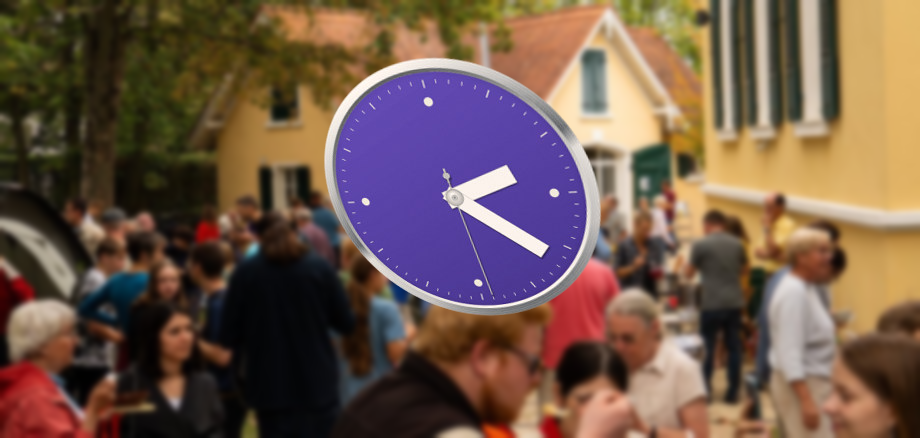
2:21:29
